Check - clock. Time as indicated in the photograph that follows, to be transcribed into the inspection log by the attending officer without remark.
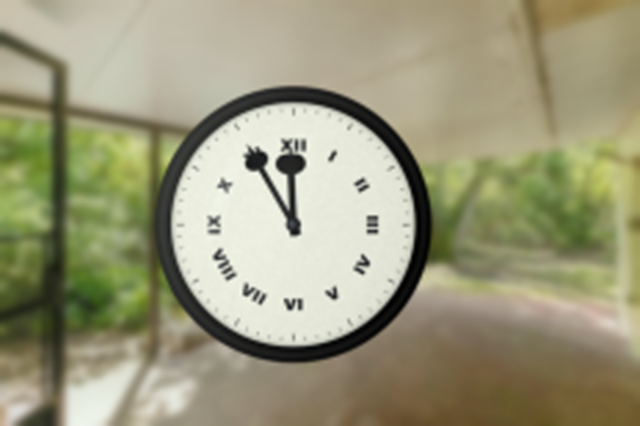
11:55
